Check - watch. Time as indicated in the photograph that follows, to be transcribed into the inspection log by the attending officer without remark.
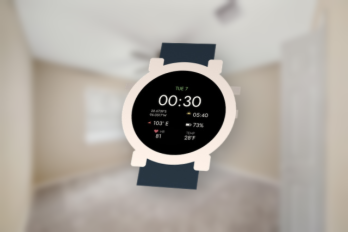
0:30
